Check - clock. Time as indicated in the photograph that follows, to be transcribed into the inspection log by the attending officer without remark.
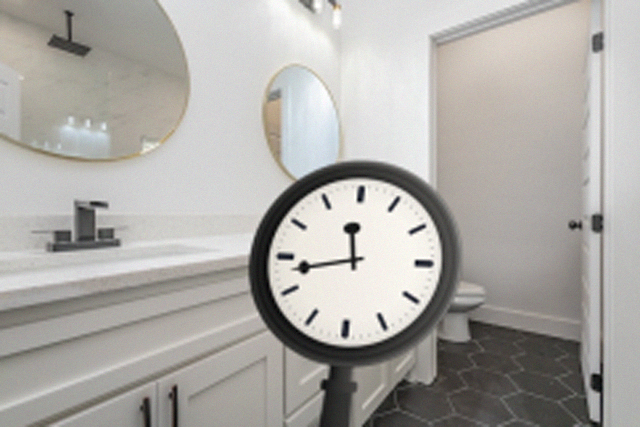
11:43
